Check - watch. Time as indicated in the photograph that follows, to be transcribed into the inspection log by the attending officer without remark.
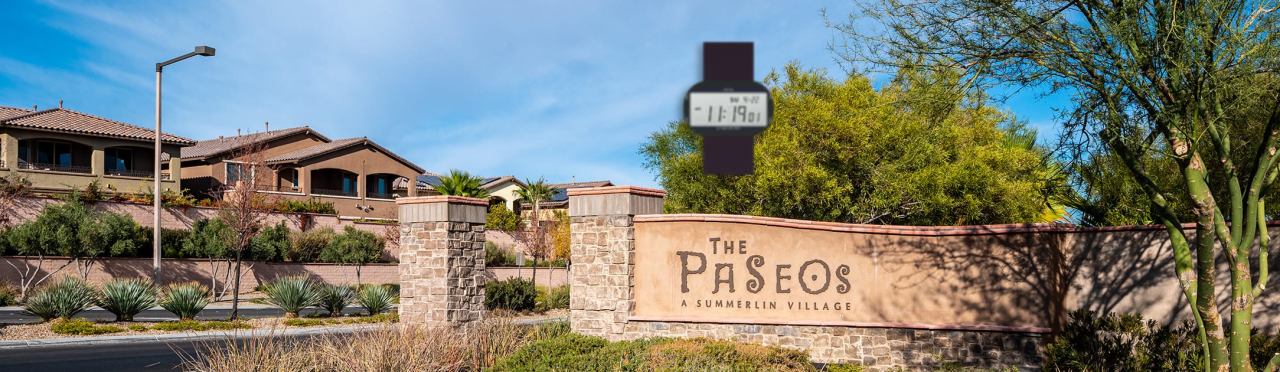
11:19
